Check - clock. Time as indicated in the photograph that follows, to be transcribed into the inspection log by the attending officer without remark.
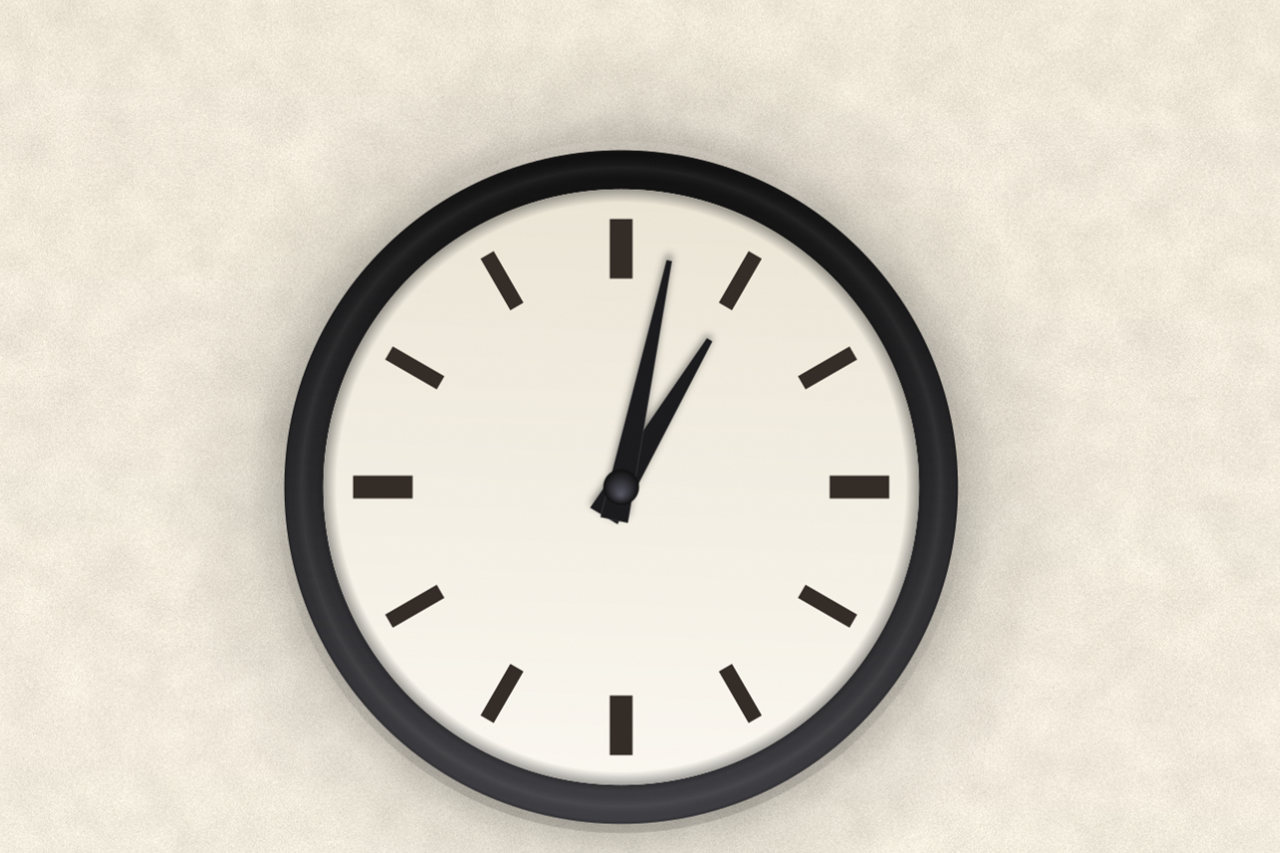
1:02
